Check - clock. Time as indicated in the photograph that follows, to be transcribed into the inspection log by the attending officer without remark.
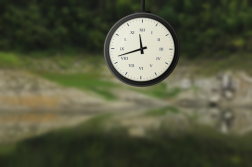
11:42
